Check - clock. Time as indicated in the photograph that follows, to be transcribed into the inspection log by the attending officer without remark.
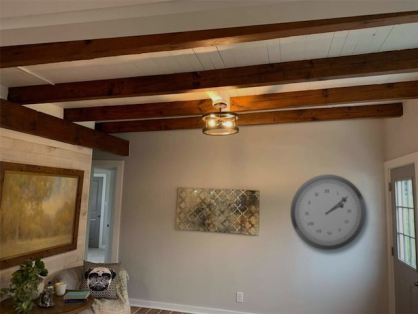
2:09
